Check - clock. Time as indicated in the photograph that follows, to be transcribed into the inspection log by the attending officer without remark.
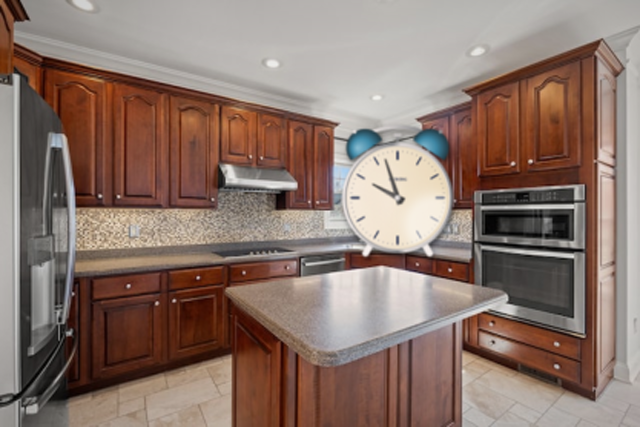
9:57
